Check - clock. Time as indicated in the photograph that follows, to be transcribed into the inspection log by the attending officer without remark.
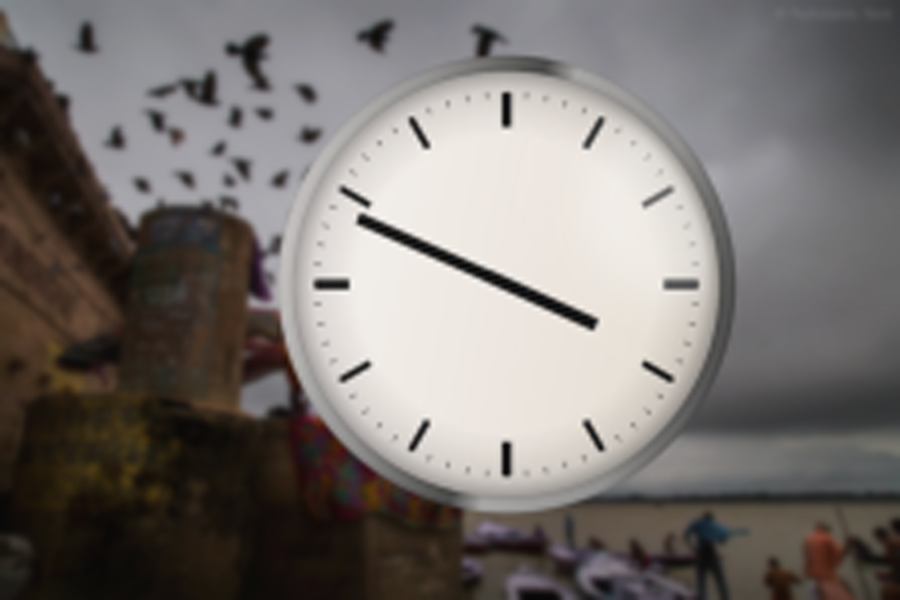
3:49
